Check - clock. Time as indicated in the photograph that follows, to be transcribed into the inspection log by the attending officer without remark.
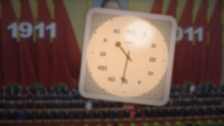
10:31
